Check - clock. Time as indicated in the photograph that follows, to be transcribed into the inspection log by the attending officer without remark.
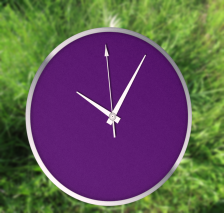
10:04:59
